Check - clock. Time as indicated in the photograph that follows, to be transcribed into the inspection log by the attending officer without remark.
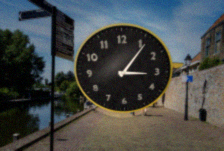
3:06
